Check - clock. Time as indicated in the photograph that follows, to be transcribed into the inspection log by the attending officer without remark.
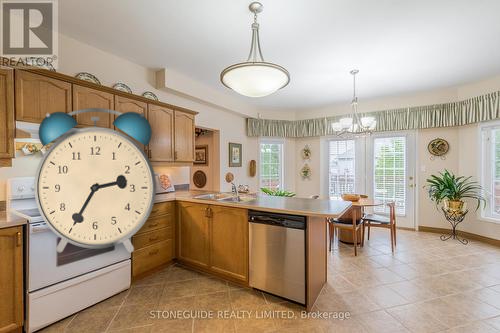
2:35
